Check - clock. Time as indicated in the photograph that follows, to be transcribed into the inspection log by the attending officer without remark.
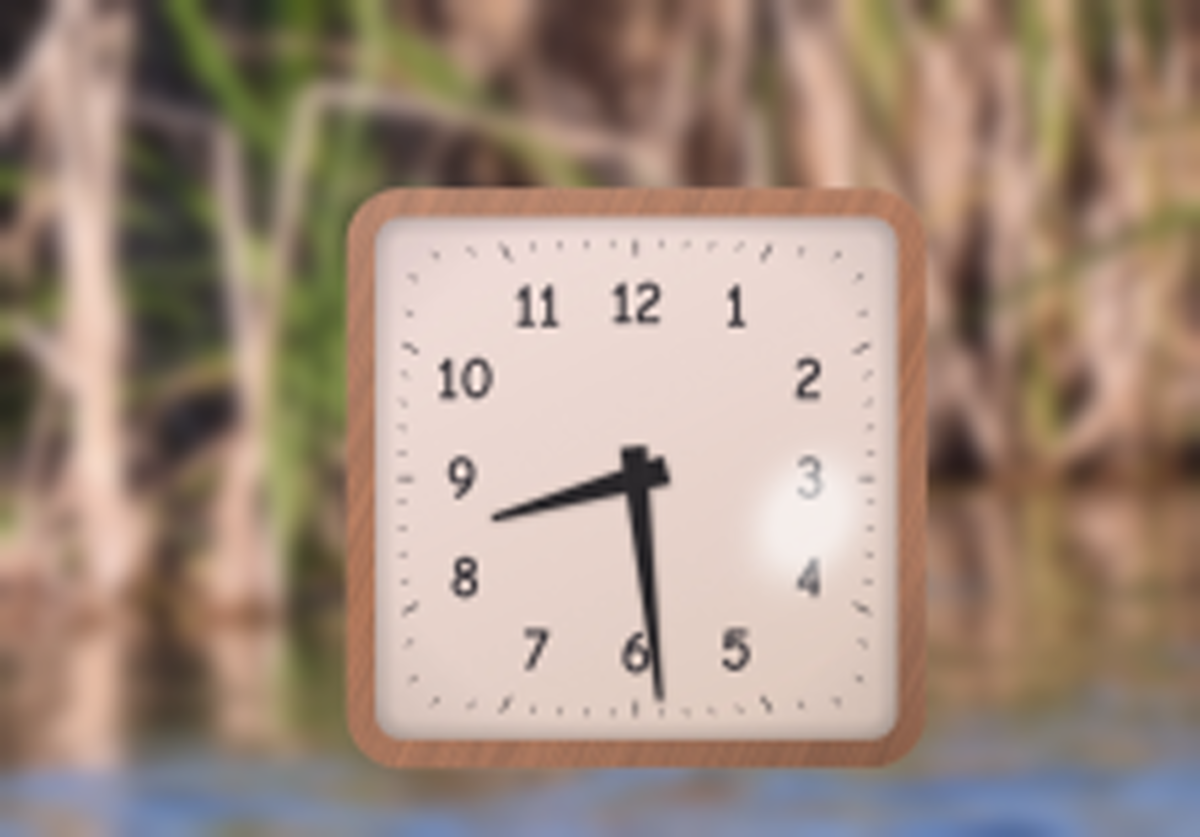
8:29
